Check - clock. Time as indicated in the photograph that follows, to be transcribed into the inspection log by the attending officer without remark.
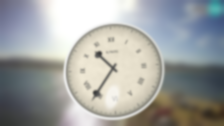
10:36
